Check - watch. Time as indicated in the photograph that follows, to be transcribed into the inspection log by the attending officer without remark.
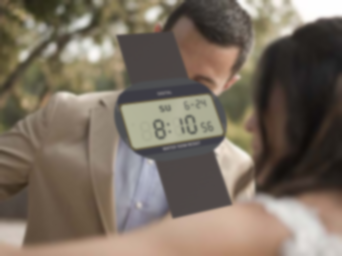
8:10
